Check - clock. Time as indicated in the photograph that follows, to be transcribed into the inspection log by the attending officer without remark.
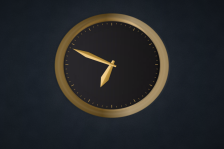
6:49
